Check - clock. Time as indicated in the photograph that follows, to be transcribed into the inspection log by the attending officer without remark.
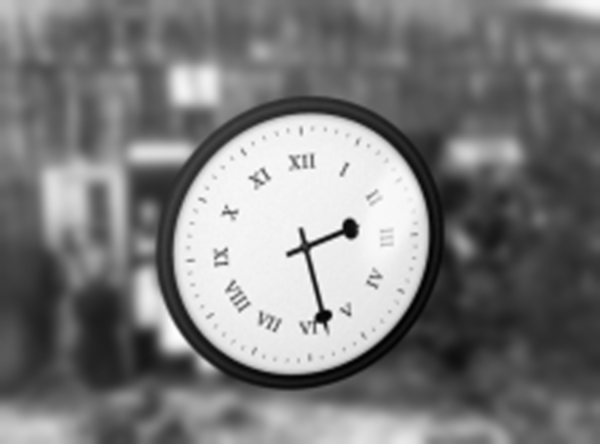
2:28
